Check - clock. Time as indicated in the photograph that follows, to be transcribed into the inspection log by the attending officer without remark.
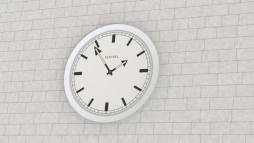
1:54
